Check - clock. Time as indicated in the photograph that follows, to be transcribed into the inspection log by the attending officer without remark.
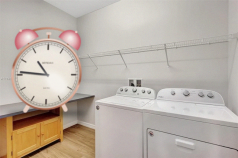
10:46
